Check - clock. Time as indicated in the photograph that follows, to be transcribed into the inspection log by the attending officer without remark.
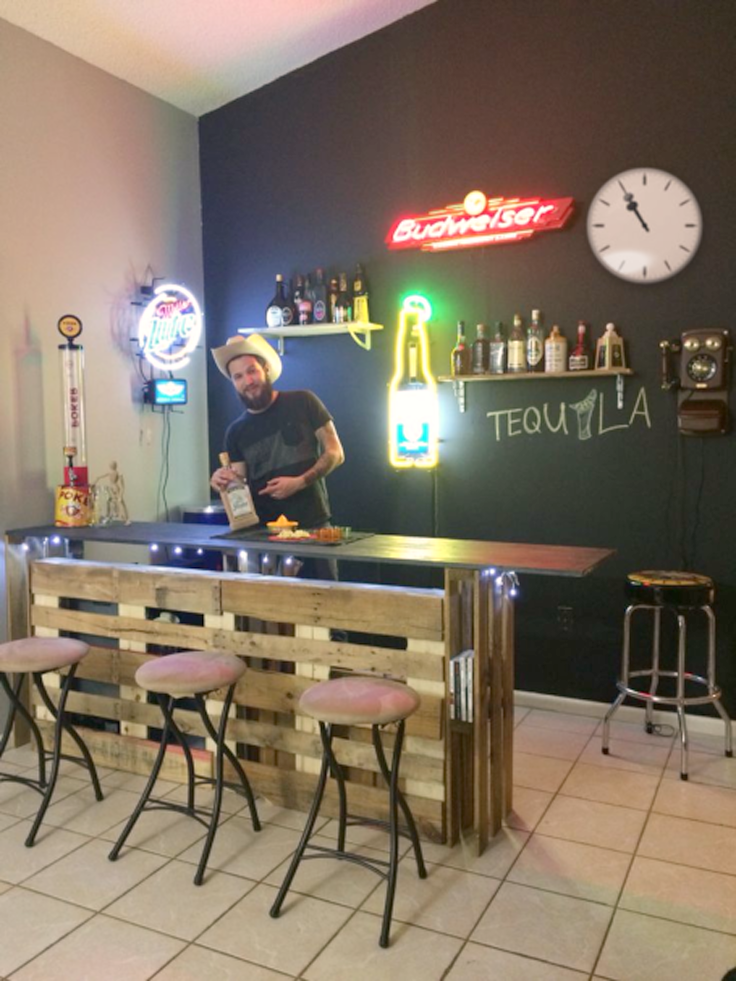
10:55
